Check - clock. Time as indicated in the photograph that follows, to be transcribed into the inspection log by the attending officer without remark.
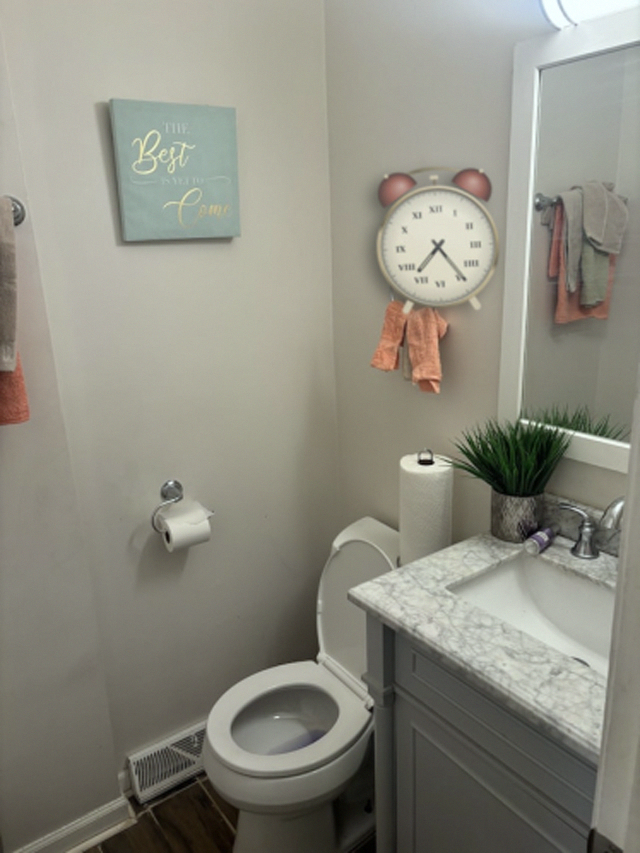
7:24
